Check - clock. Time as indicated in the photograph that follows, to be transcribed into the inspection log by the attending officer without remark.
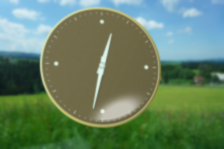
12:32
